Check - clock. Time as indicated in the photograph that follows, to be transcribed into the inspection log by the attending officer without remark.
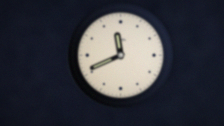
11:41
